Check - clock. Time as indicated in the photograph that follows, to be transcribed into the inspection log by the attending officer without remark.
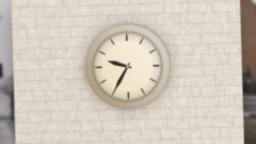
9:35
